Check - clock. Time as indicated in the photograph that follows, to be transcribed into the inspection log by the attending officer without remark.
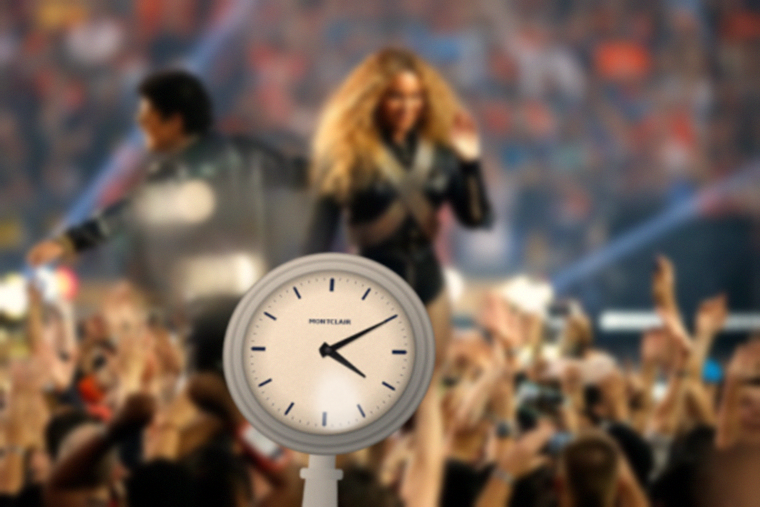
4:10
